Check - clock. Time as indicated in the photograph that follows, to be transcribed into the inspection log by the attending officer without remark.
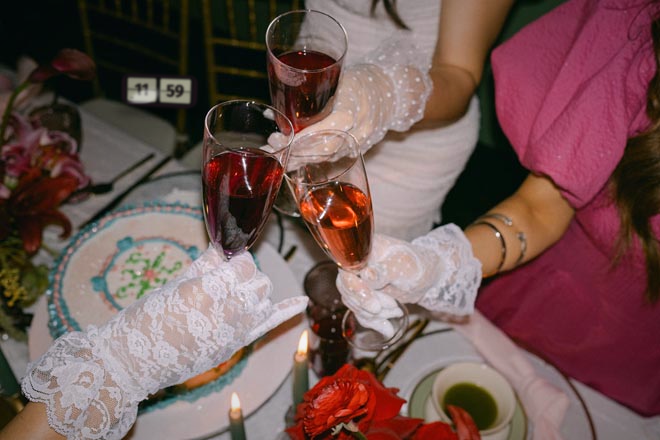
11:59
